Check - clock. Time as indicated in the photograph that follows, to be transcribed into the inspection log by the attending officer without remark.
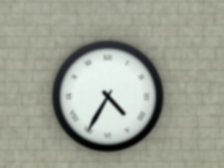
4:35
